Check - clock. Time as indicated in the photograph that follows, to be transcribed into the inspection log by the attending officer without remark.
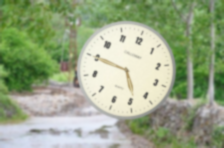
4:45
